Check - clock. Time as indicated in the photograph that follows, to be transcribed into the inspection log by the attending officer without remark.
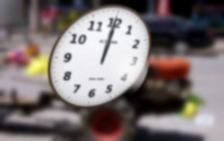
12:00
